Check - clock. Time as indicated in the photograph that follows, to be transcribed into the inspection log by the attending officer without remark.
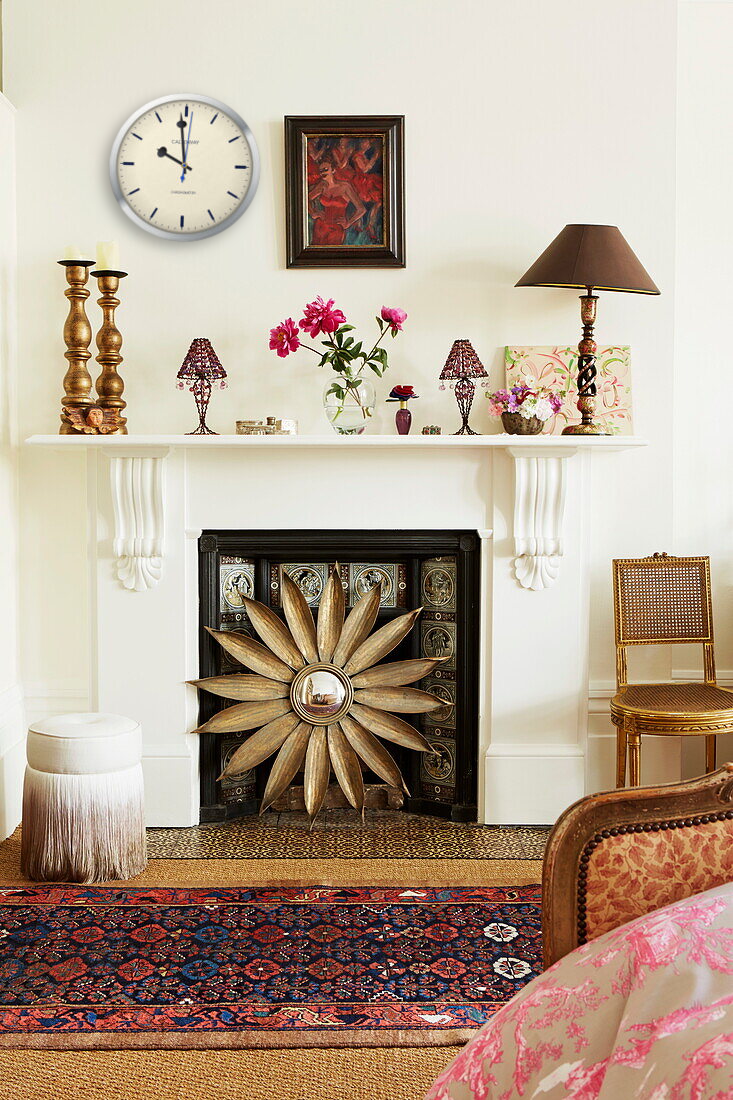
9:59:01
